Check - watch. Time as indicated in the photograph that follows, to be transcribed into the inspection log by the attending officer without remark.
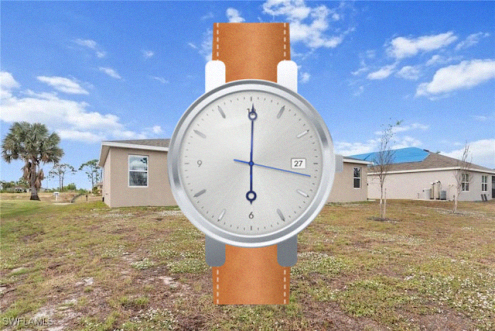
6:00:17
